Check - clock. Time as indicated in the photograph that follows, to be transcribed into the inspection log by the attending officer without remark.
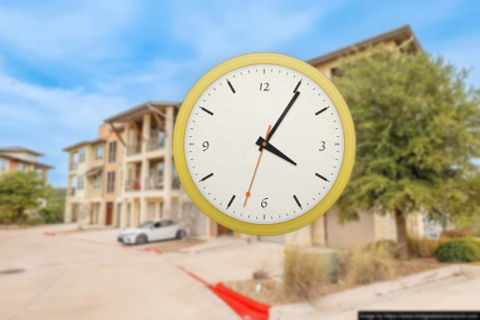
4:05:33
